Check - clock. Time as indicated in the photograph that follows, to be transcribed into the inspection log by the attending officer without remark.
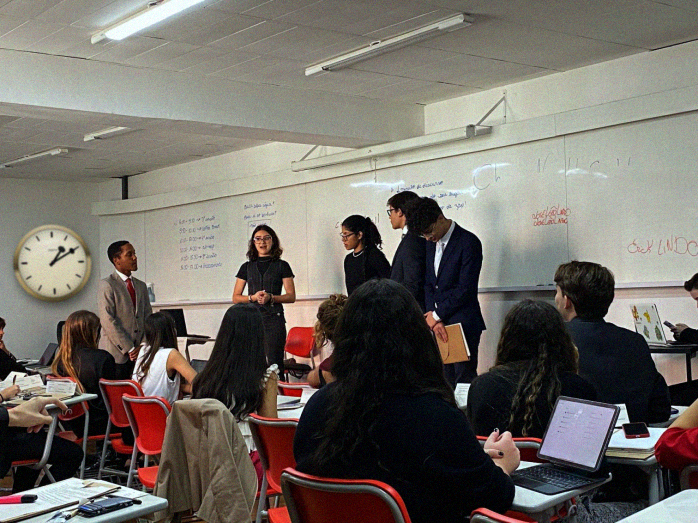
1:10
